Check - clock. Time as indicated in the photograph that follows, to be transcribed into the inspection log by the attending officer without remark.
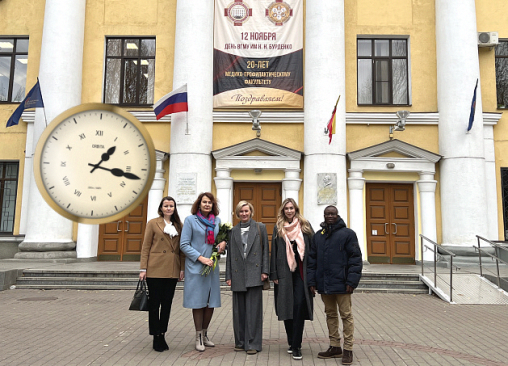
1:17
